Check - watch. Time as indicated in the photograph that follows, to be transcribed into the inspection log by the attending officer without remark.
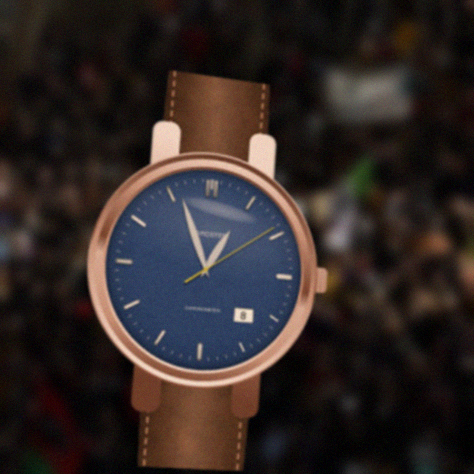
12:56:09
